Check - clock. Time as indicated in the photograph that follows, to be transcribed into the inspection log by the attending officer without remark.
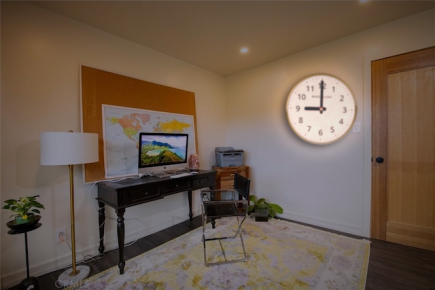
9:00
